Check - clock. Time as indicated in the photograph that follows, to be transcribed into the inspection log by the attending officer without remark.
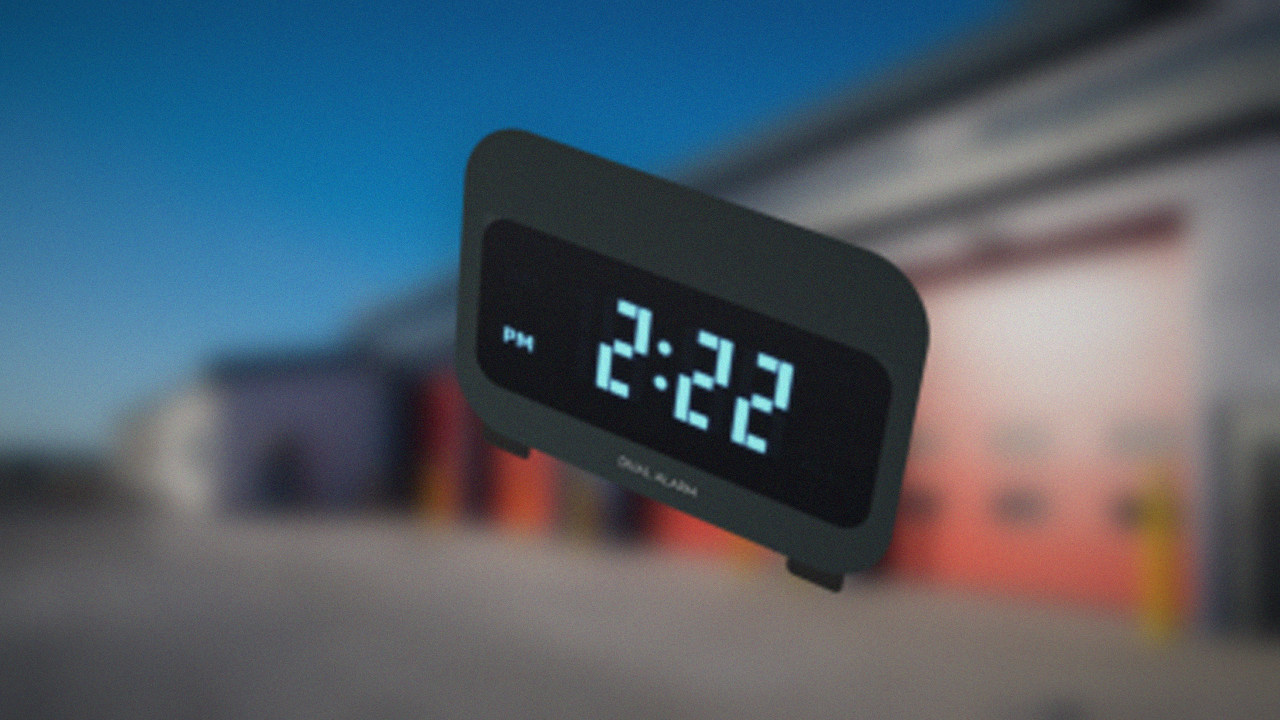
2:22
